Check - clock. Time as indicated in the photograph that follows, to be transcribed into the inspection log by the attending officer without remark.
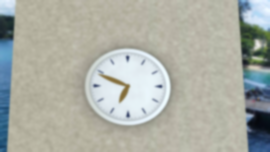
6:49
